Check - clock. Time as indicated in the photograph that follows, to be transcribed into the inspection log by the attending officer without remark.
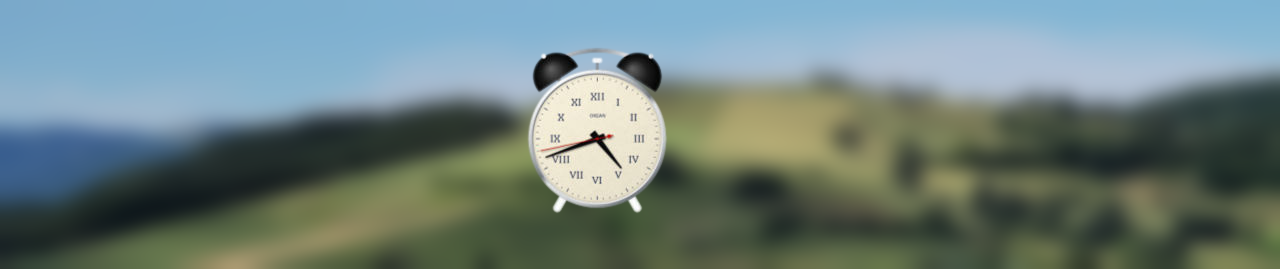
4:41:43
